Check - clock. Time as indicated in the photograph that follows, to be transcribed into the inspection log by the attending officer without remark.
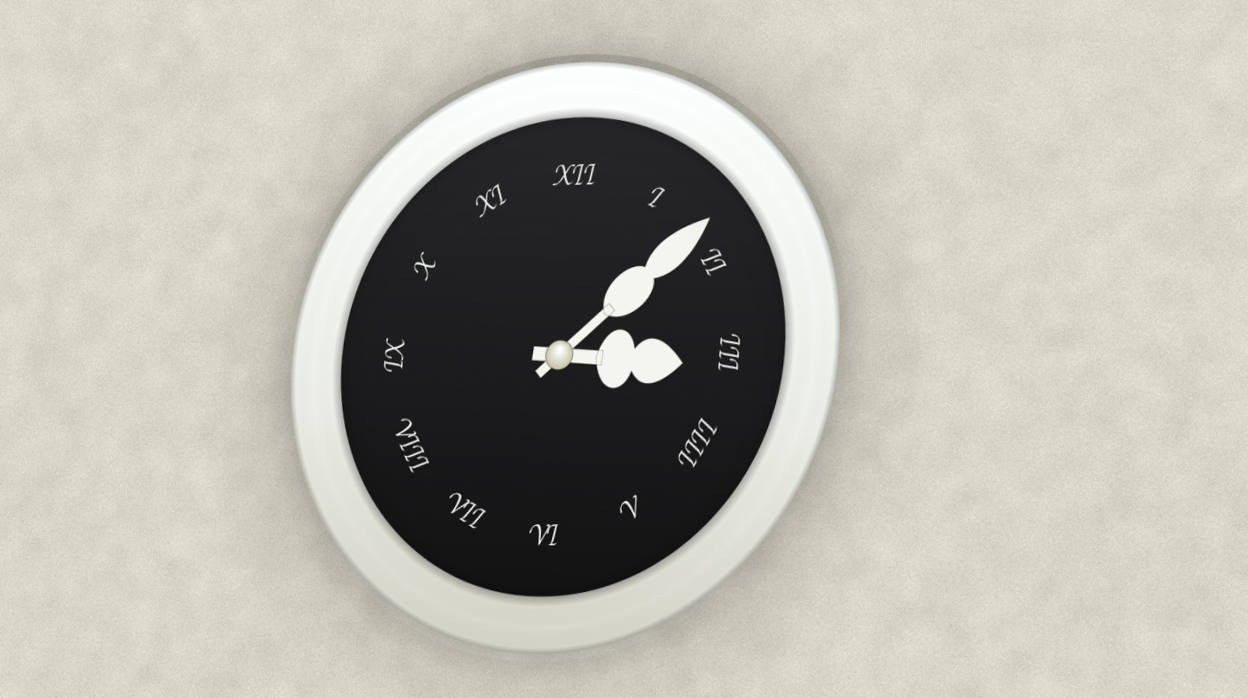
3:08
